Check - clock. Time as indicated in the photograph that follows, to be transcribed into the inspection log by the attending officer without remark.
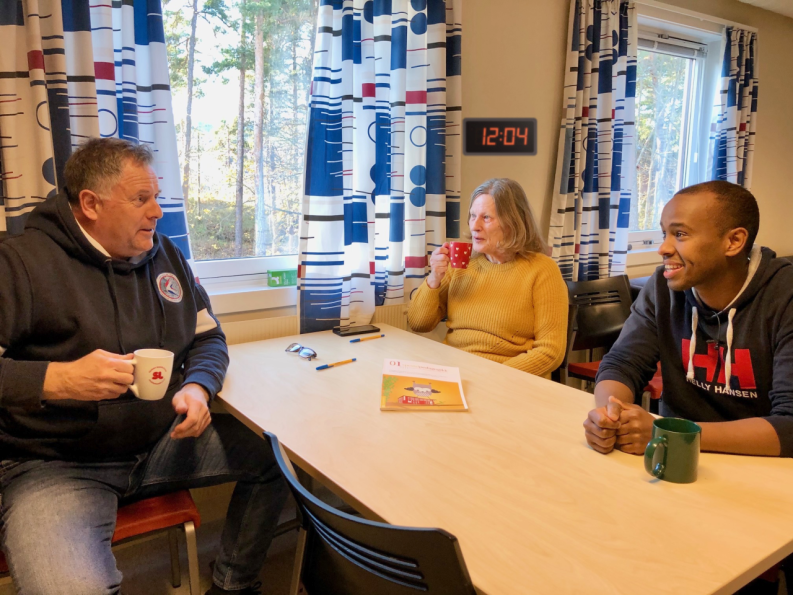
12:04
